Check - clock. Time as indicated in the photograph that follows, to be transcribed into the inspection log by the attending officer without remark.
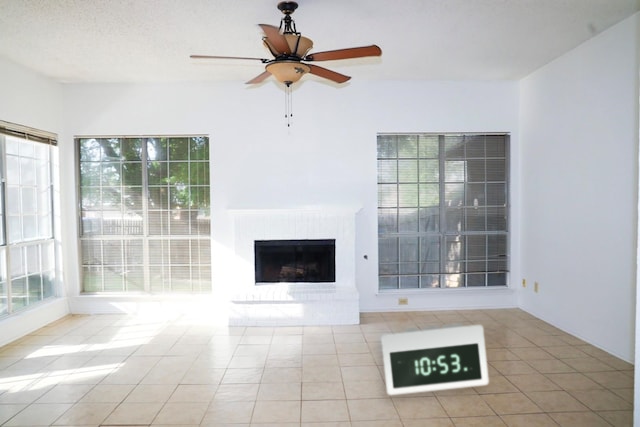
10:53
